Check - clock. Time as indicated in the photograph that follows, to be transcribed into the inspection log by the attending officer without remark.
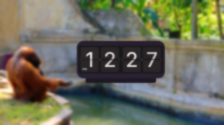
12:27
